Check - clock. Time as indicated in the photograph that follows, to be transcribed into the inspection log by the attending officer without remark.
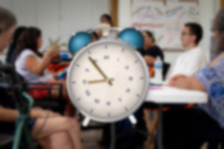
8:54
